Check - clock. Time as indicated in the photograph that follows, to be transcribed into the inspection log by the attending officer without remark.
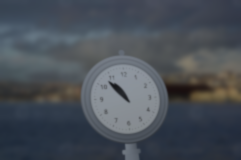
10:53
